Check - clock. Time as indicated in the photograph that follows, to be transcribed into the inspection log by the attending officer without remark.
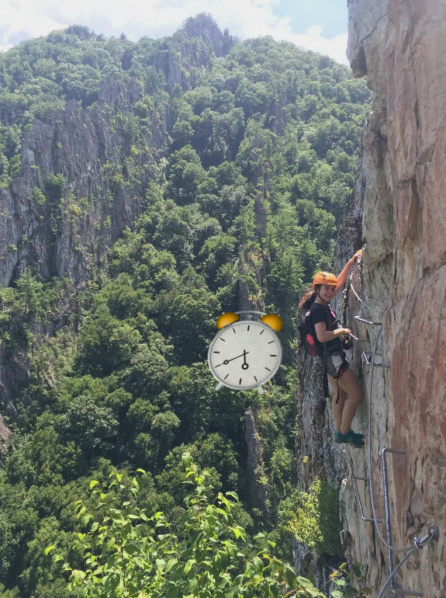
5:40
